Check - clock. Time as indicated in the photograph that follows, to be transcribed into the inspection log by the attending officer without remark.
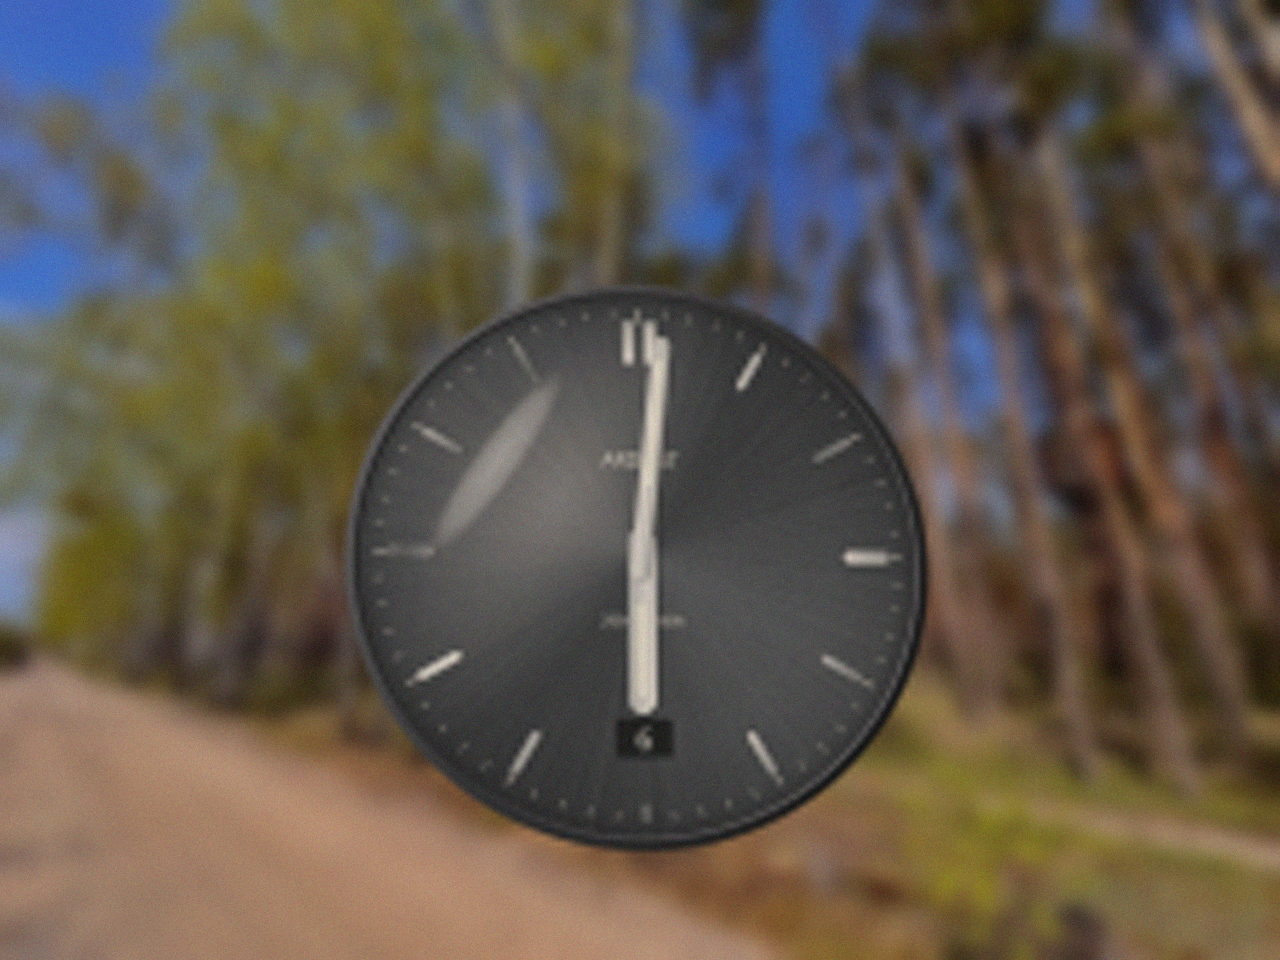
6:01
